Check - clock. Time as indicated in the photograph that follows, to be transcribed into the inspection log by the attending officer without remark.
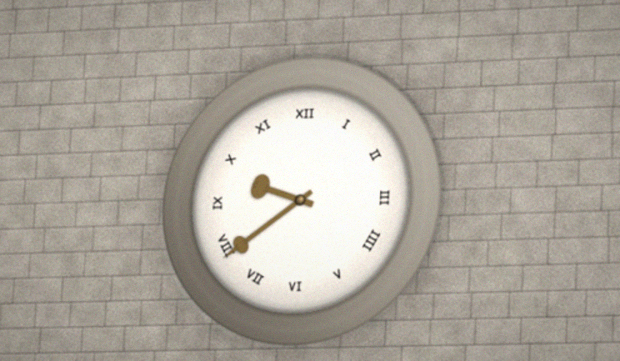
9:39
